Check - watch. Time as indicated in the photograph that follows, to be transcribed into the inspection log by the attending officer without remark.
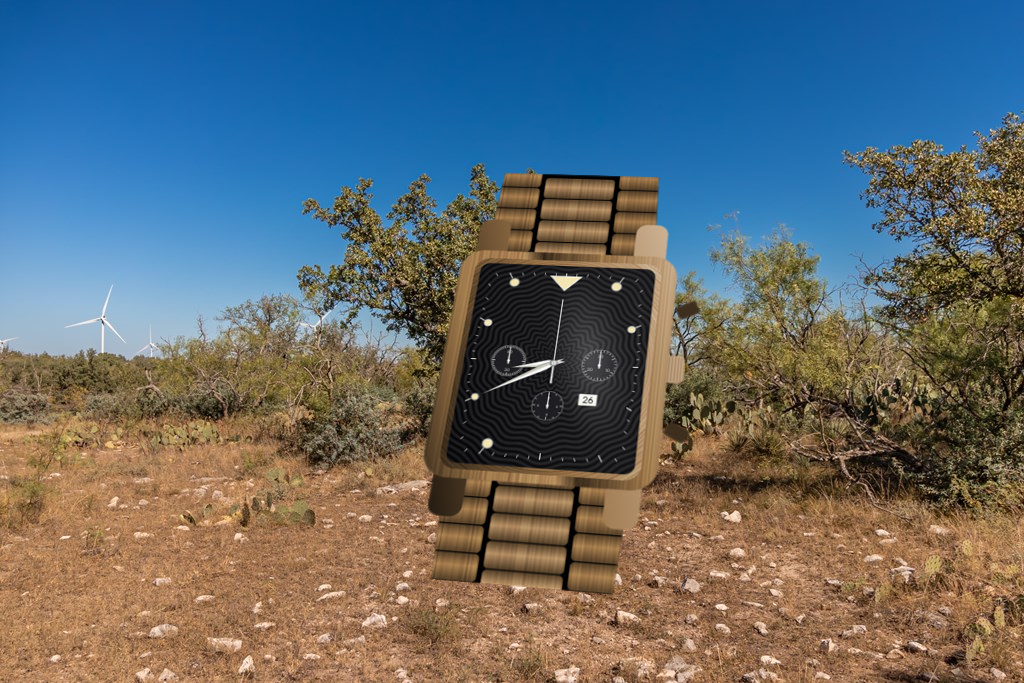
8:40
